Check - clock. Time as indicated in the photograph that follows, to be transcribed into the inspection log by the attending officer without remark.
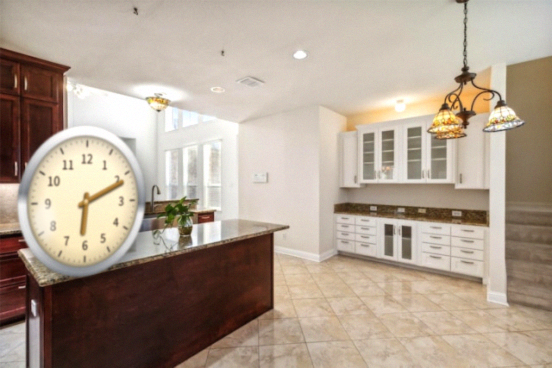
6:11
